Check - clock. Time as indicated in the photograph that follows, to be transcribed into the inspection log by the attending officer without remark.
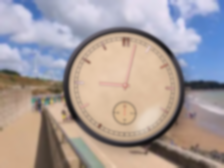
9:02
